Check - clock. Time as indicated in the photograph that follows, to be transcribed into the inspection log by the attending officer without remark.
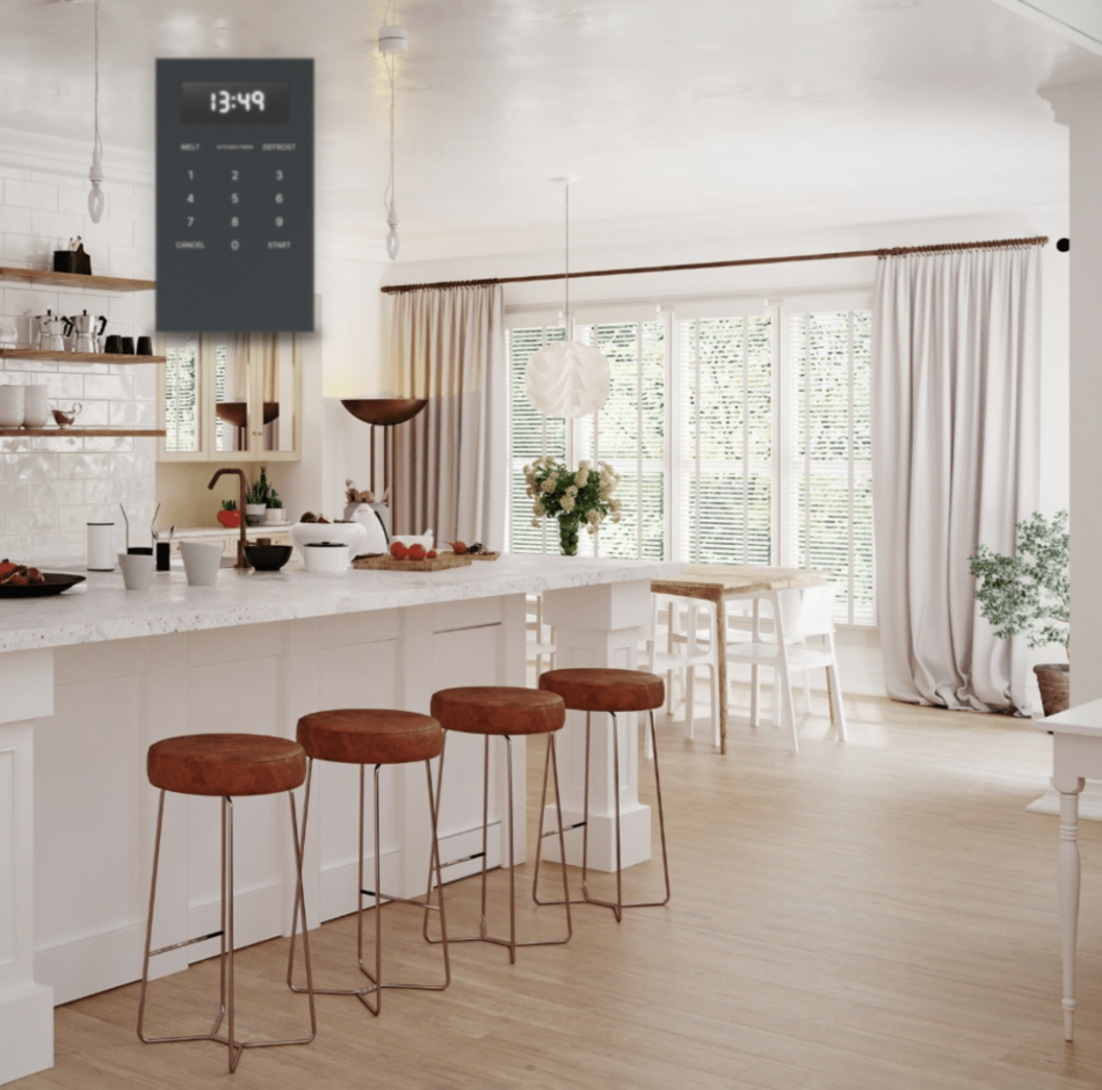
13:49
